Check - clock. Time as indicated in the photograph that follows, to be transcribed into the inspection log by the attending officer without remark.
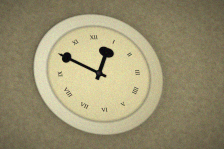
12:50
